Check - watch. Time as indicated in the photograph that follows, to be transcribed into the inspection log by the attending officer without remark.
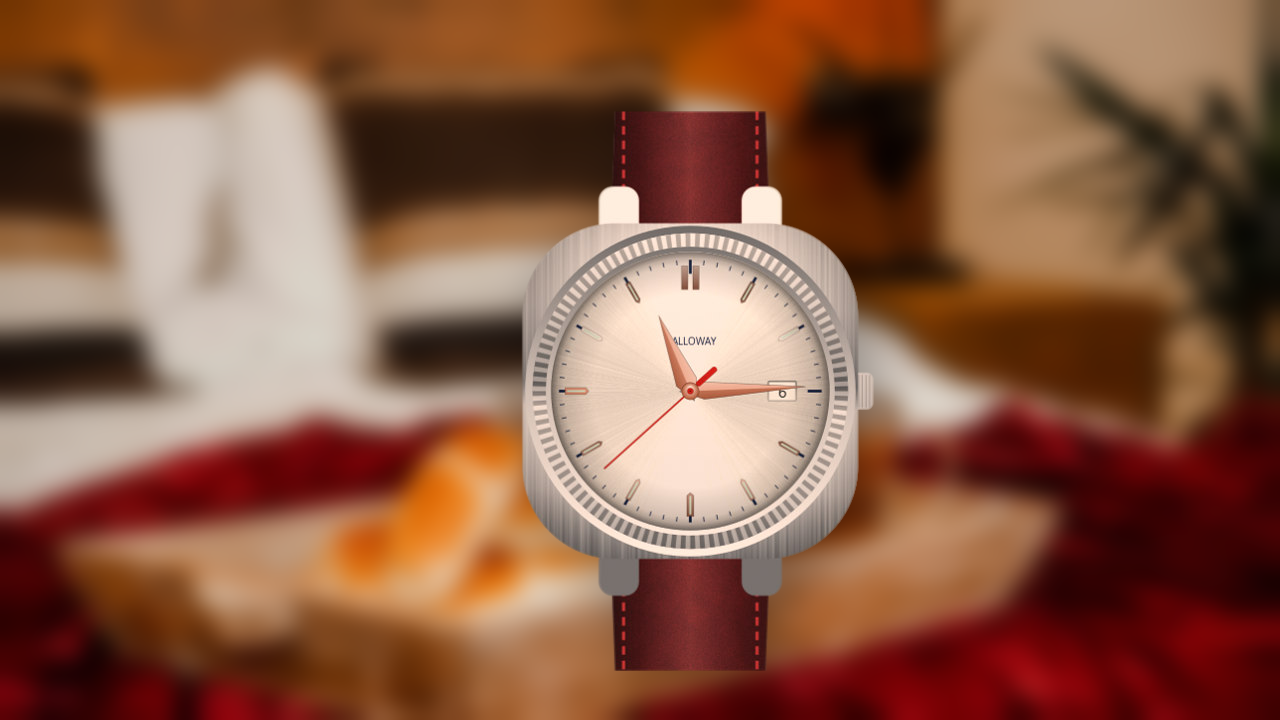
11:14:38
